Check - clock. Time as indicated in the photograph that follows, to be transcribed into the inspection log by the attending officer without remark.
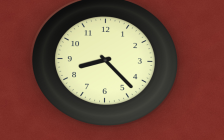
8:23
